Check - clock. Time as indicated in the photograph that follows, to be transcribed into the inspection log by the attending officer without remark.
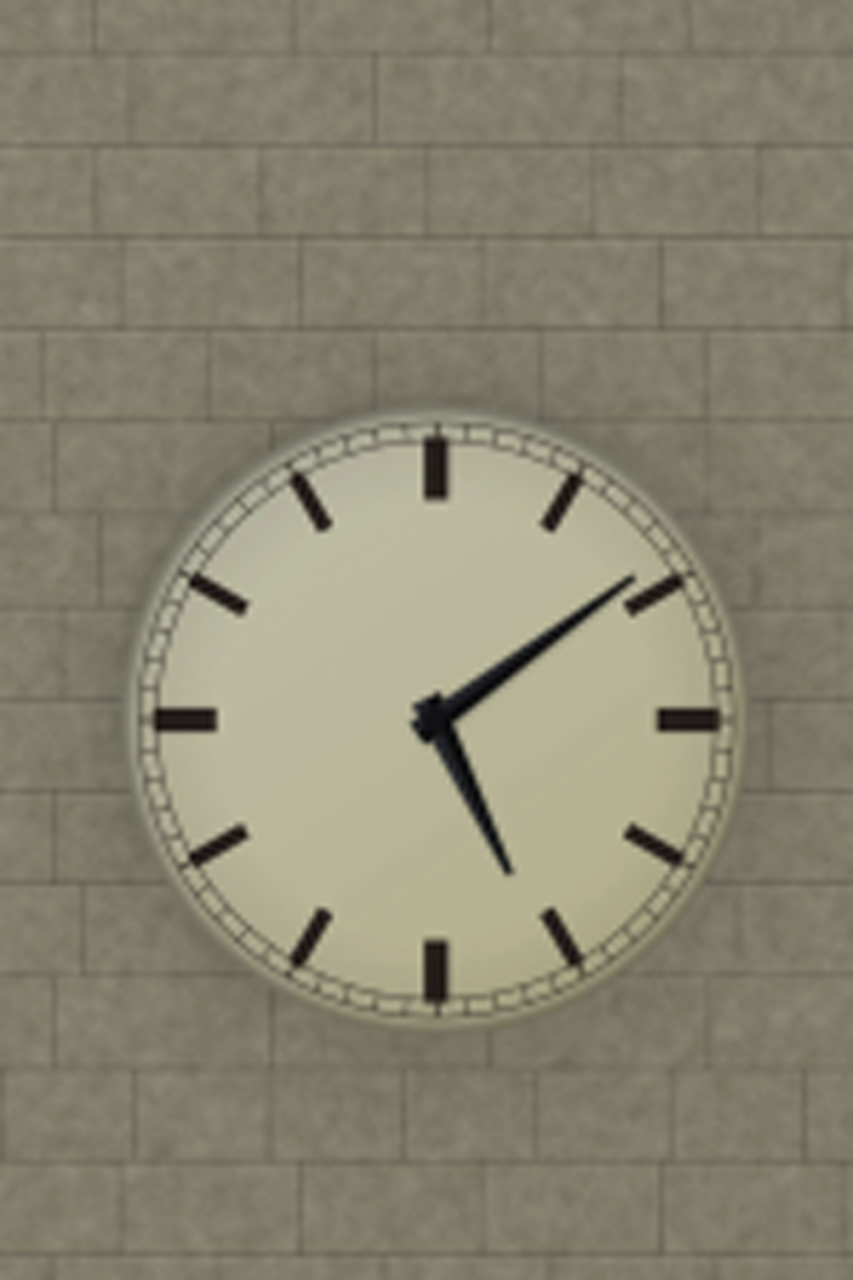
5:09
